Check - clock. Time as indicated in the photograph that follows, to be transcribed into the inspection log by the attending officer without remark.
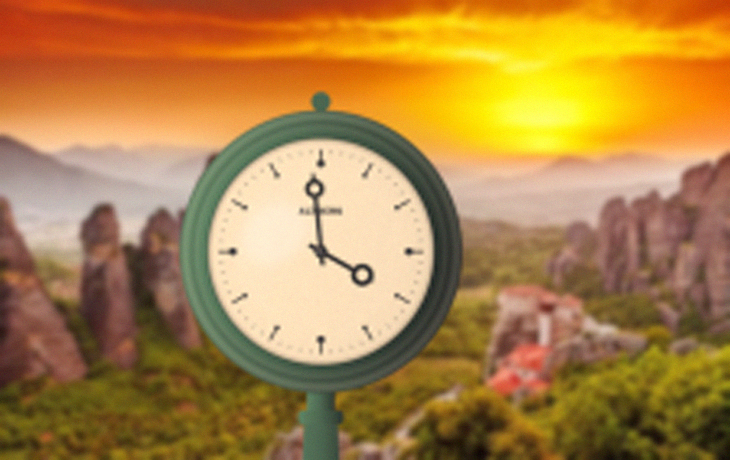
3:59
